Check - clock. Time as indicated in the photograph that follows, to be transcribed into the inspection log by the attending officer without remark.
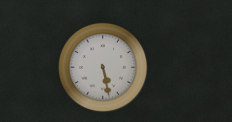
5:28
